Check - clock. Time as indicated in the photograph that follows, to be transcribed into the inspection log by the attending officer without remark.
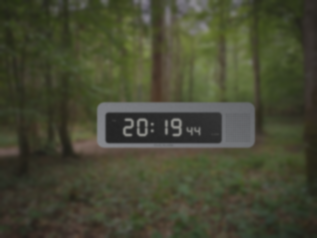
20:19
